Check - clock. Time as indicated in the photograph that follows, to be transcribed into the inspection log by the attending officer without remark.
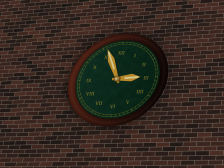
2:56
